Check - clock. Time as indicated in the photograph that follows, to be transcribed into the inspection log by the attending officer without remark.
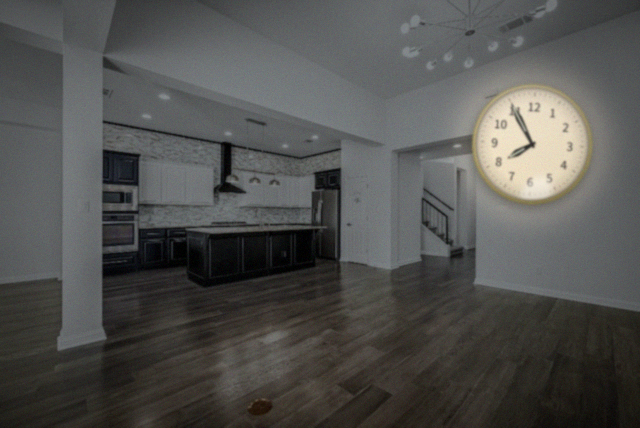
7:55
